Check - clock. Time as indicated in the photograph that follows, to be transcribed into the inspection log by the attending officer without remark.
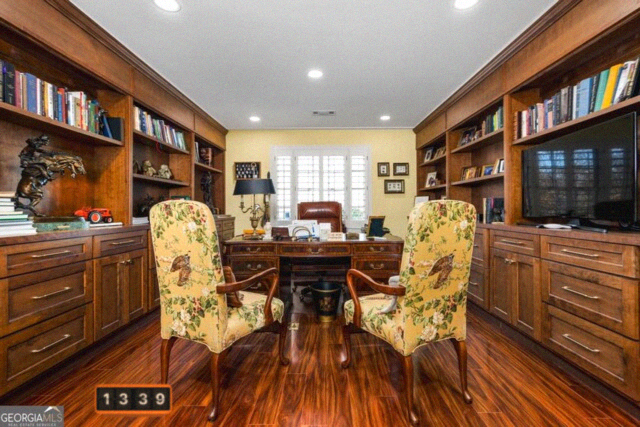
13:39
